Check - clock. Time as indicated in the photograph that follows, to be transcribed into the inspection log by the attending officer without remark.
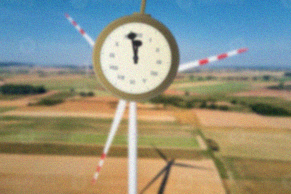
11:57
